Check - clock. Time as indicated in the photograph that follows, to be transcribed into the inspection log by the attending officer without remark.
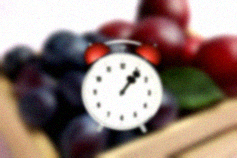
1:06
